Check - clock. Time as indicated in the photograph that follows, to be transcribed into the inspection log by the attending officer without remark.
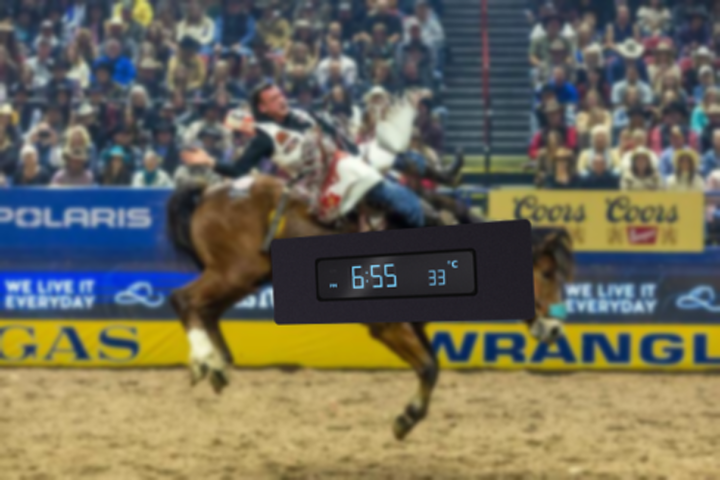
6:55
